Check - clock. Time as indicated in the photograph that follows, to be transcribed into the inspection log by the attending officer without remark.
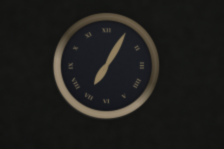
7:05
